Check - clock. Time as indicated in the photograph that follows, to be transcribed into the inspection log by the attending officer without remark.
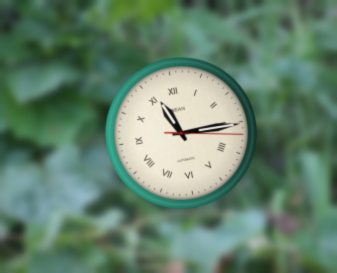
11:15:17
